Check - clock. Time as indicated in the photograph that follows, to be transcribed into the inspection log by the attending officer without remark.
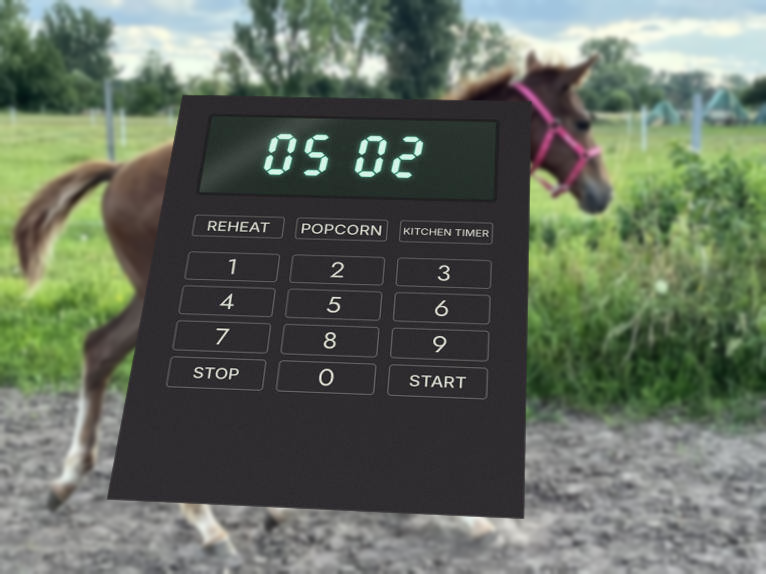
5:02
